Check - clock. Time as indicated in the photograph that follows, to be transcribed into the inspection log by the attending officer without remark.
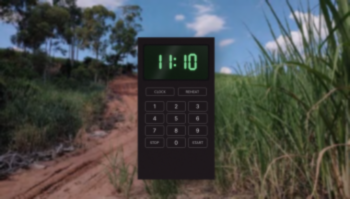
11:10
